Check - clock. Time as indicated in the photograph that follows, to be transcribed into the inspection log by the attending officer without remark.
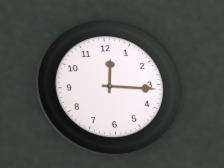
12:16
